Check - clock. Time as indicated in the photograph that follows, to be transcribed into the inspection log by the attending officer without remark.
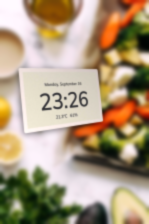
23:26
